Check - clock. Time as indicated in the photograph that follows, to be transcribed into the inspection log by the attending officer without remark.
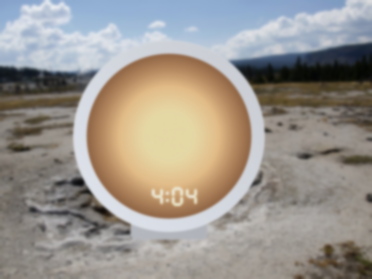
4:04
